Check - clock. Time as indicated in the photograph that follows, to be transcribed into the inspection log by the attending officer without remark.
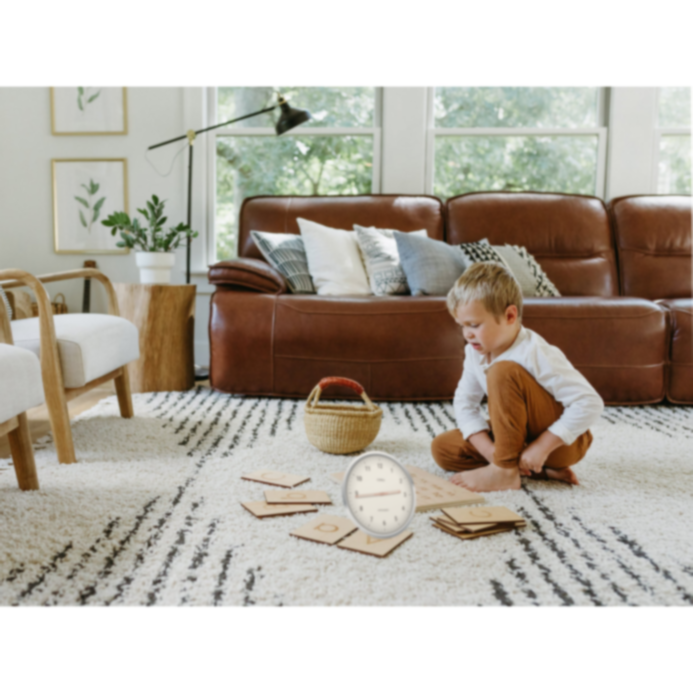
2:44
